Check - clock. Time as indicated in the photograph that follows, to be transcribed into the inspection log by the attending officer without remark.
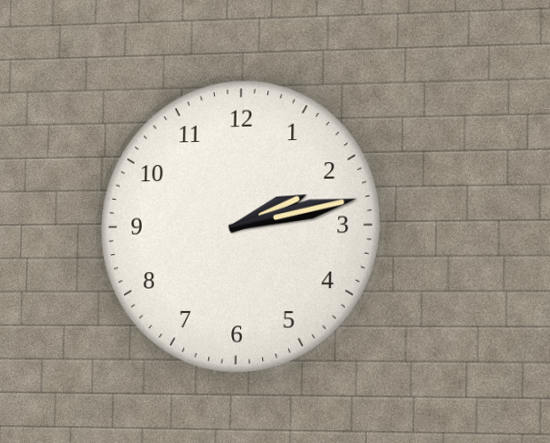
2:13
